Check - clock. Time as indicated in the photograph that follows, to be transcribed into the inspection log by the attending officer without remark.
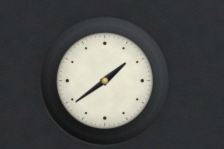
1:39
